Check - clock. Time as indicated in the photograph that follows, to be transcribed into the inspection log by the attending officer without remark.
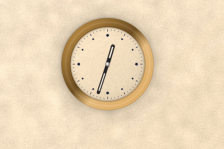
12:33
